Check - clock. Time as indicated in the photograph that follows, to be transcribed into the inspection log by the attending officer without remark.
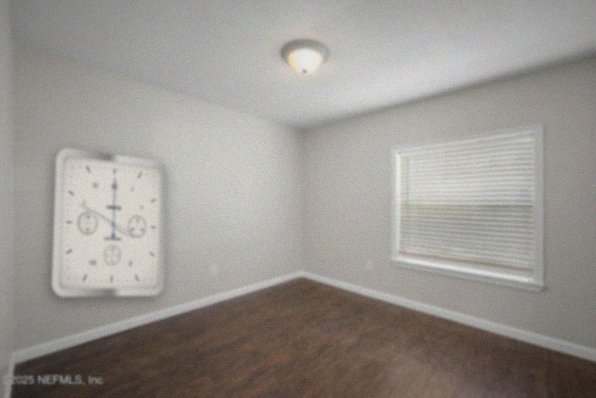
3:49
